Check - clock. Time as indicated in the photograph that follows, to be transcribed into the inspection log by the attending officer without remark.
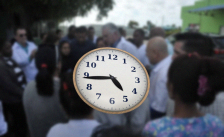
4:44
